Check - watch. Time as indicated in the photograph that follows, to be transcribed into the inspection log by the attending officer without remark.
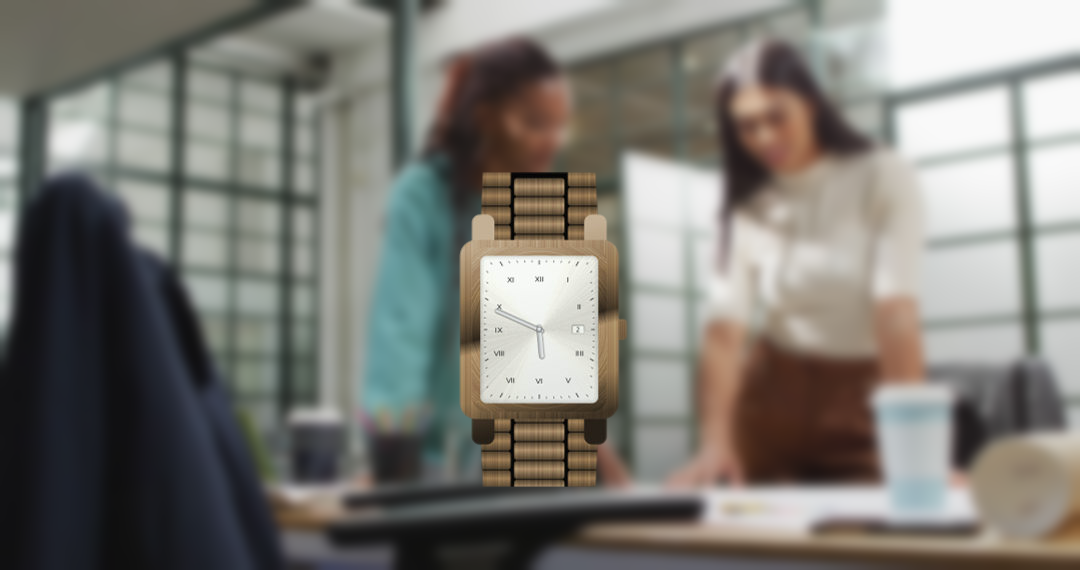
5:49
